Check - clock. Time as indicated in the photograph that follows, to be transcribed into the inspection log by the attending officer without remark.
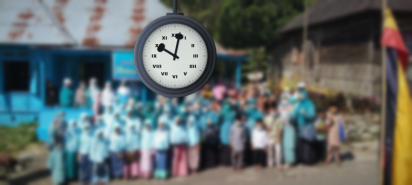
10:02
